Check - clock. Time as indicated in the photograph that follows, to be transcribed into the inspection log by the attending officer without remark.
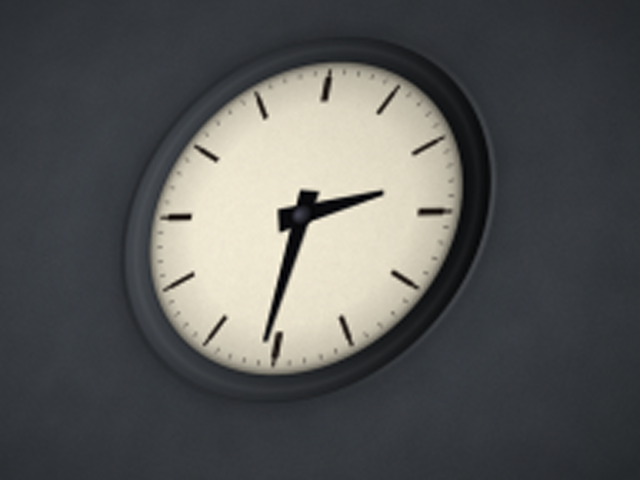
2:31
